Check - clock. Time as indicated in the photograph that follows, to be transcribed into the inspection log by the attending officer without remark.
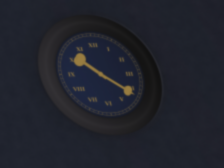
10:21
